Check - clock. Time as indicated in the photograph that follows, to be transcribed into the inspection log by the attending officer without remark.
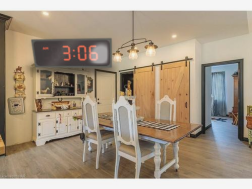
3:06
